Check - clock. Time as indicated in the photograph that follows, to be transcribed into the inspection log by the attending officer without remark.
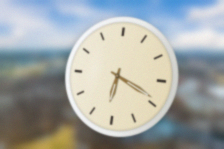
6:19
